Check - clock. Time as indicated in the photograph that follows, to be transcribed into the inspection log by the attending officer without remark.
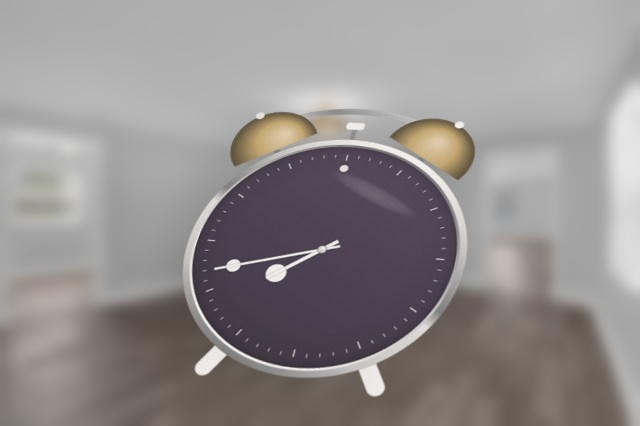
7:42
